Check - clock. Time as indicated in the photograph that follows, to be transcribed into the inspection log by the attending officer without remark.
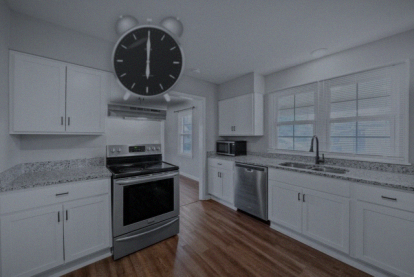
6:00
